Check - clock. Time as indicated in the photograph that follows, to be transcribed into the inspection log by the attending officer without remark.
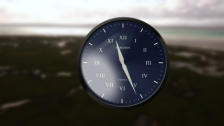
11:26
